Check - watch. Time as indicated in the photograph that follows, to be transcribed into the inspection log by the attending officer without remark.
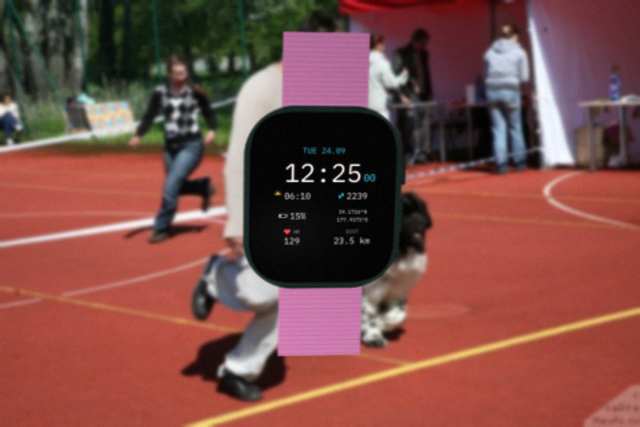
12:25
